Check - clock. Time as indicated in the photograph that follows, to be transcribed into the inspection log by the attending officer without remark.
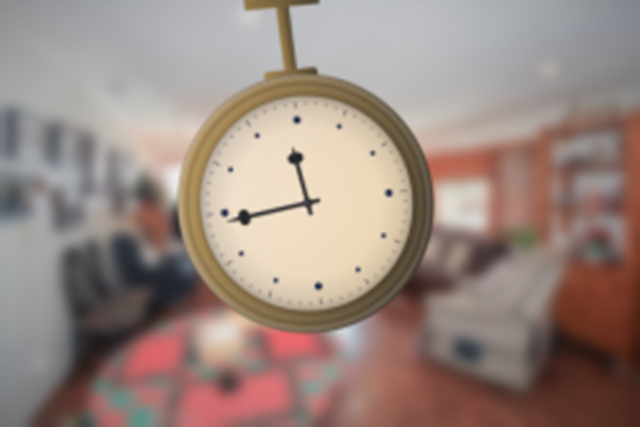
11:44
